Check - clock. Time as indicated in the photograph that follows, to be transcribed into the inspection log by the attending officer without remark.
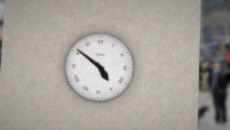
4:51
